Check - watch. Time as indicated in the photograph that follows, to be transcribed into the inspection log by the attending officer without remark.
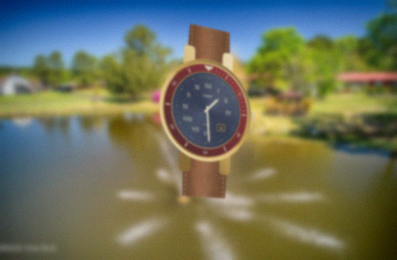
1:29
